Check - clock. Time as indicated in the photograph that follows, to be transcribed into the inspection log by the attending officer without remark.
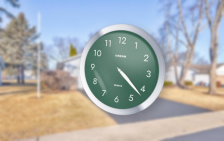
4:22
